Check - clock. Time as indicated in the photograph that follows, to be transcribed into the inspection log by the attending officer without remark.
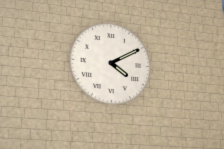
4:10
